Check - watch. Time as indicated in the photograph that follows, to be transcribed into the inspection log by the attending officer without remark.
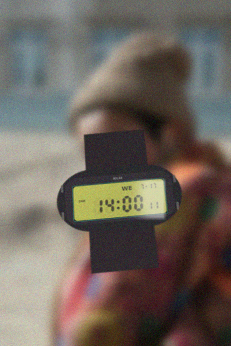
14:00:11
